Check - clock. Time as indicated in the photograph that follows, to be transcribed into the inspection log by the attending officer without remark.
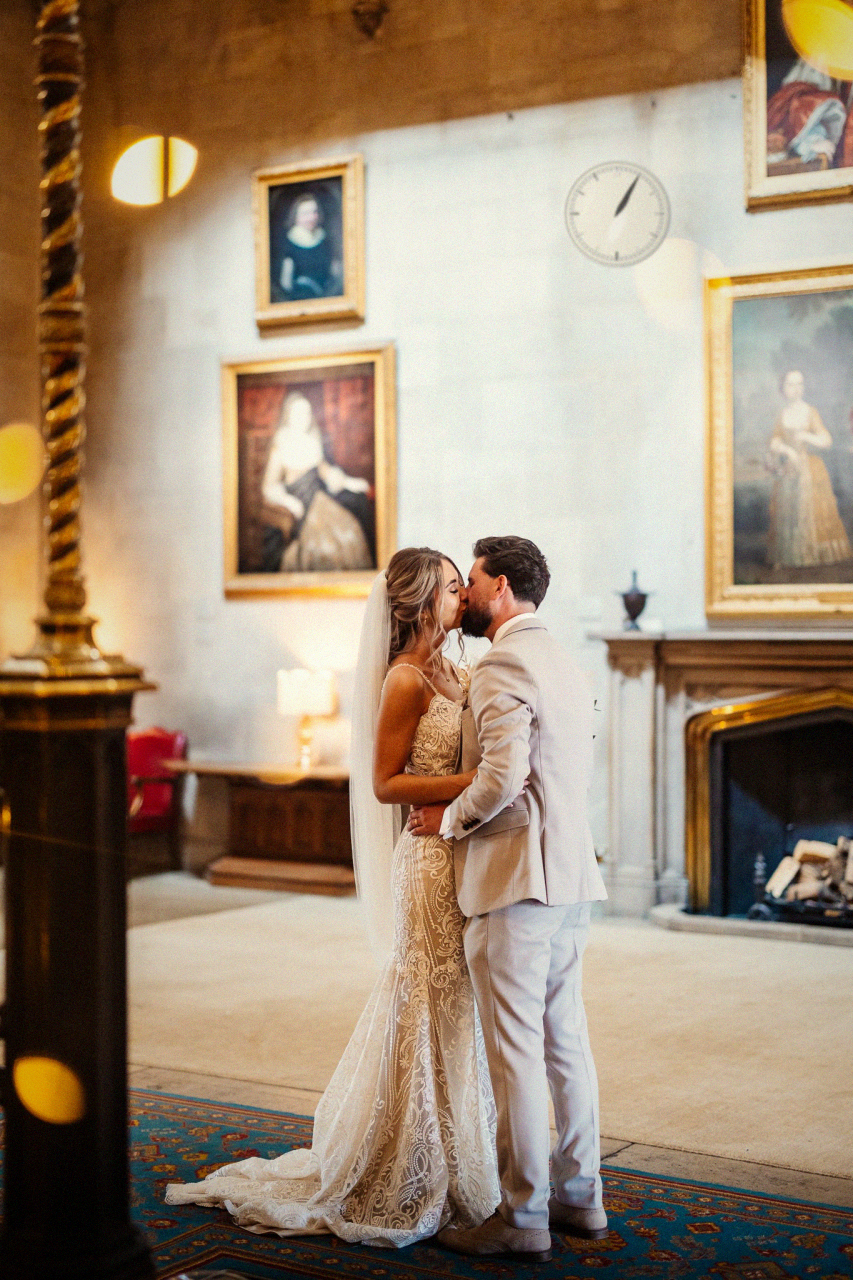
1:05
